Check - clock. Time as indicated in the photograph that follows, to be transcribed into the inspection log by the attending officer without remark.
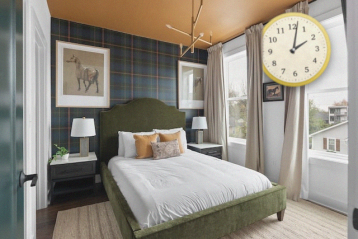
2:02
